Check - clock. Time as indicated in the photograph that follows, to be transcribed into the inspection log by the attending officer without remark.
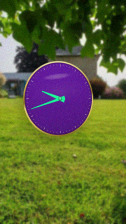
9:42
